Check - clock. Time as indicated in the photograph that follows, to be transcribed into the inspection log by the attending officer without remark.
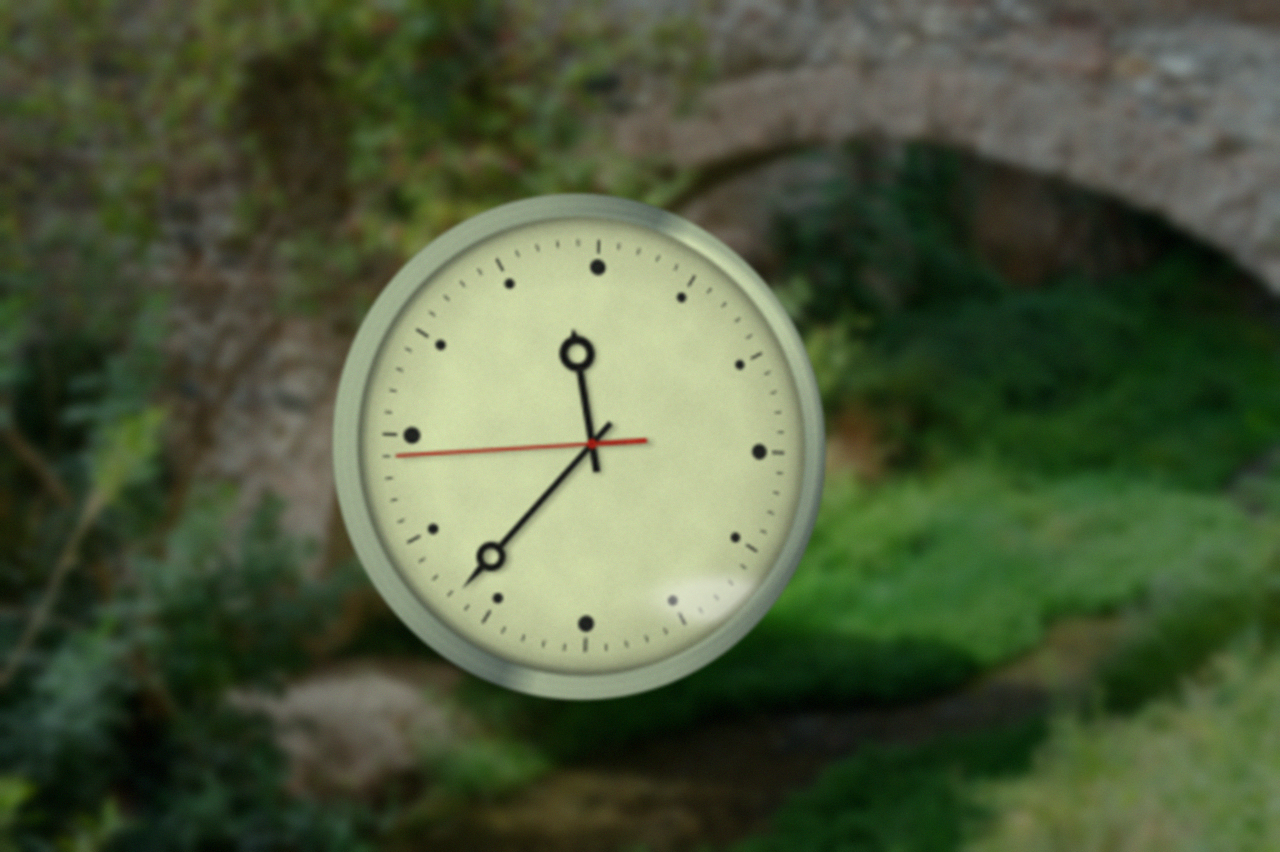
11:36:44
